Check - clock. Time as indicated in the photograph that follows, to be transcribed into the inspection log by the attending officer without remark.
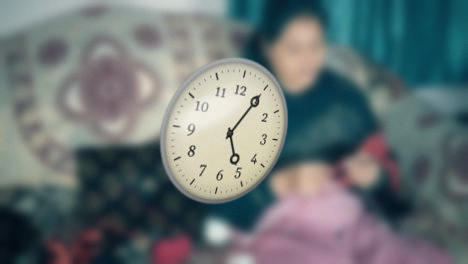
5:05
